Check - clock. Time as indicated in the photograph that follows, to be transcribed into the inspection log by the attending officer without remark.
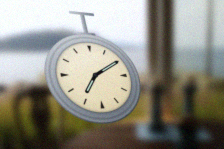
7:10
